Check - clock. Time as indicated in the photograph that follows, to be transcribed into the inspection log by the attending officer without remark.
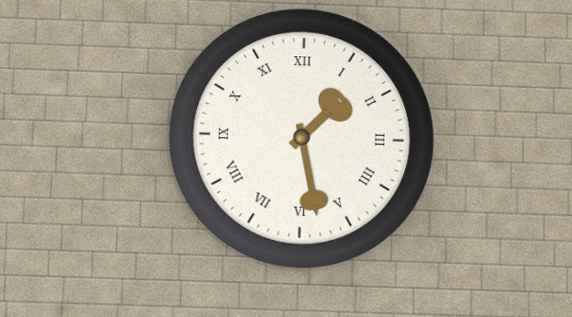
1:28
